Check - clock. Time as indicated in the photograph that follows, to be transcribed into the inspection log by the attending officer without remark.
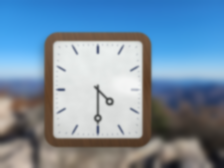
4:30
